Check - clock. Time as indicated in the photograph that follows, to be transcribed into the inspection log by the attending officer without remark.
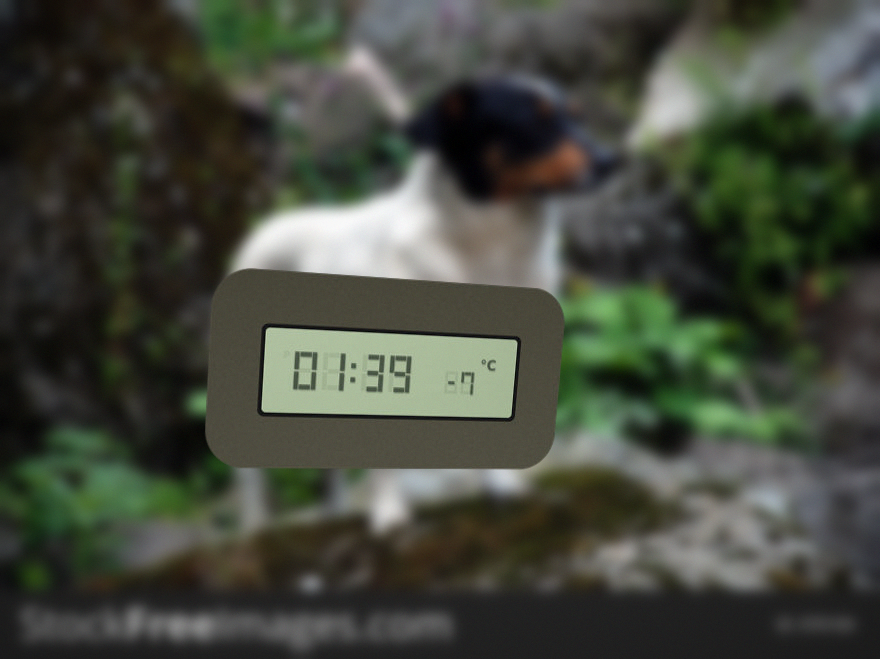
1:39
